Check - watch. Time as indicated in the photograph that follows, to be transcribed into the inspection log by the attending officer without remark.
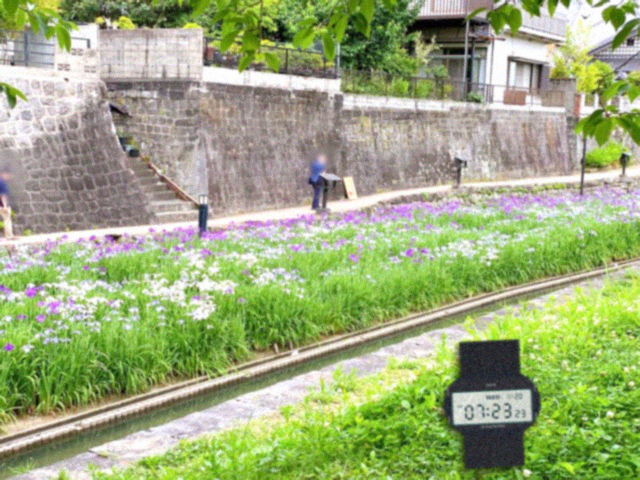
7:23
